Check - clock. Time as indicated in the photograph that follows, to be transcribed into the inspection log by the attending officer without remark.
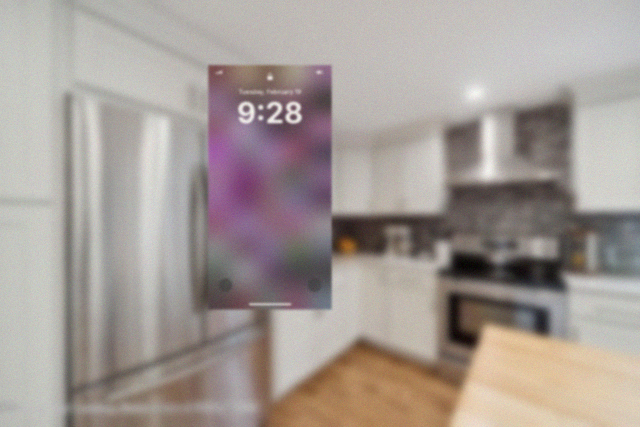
9:28
